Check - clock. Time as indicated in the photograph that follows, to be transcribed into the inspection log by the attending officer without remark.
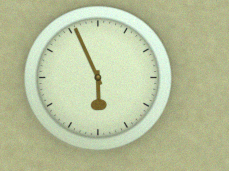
5:56
